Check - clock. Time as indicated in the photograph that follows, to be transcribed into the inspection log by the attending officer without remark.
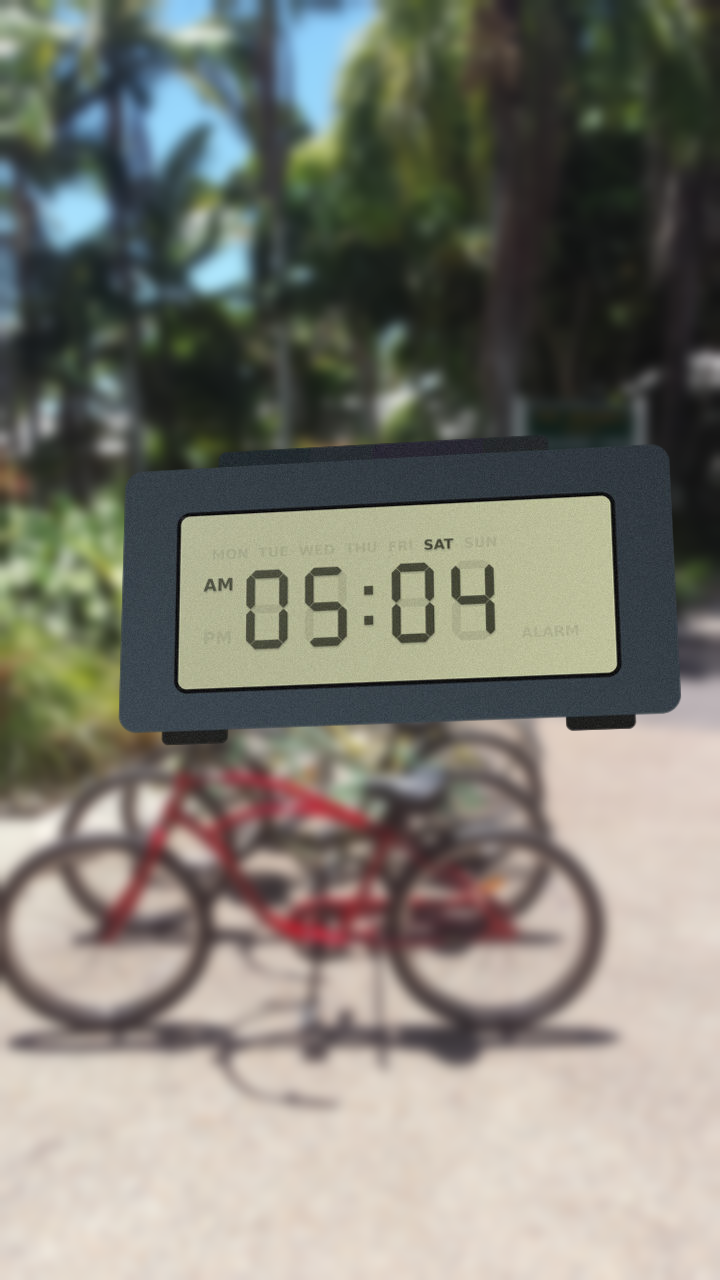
5:04
